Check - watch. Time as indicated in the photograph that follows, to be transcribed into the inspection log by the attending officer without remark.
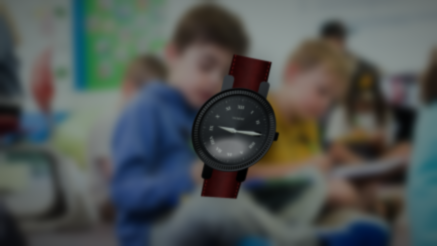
9:15
